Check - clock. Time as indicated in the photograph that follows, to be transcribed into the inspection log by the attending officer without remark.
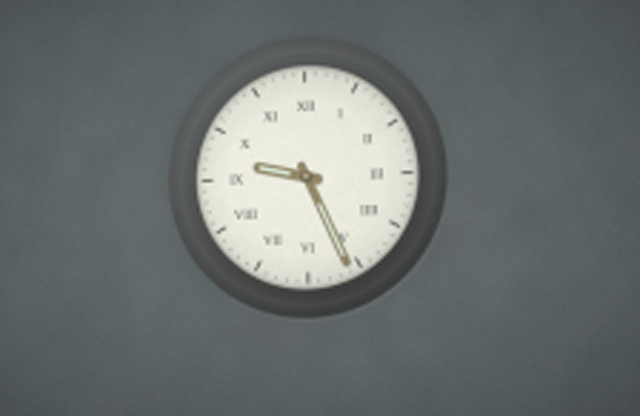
9:26
